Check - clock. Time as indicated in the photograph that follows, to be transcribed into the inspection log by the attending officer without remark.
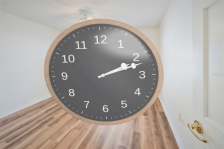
2:12
